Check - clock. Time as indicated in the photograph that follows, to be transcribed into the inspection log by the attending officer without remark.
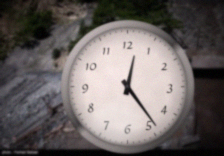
12:24
